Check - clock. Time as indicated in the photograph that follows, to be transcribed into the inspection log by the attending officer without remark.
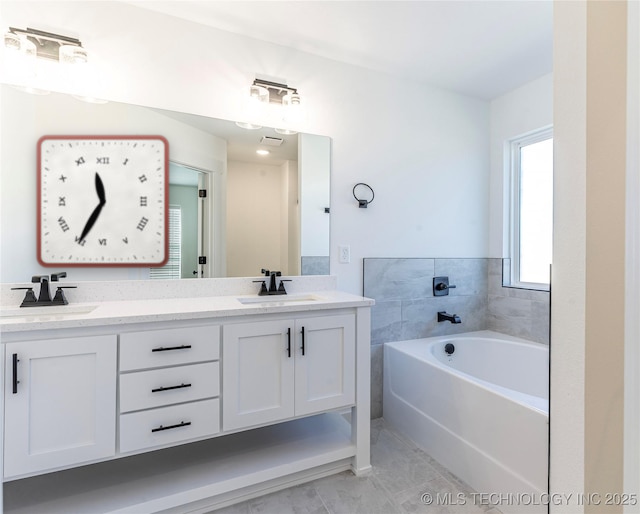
11:35
